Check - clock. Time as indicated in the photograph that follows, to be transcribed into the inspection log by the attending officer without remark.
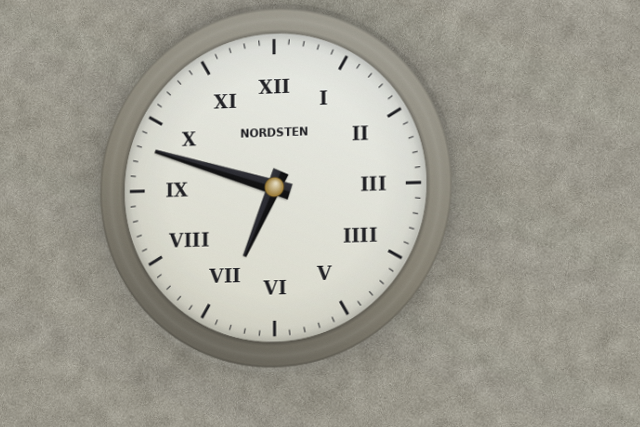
6:48
